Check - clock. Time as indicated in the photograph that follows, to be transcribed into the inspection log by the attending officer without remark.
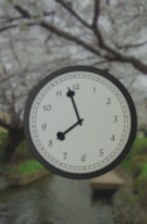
7:58
